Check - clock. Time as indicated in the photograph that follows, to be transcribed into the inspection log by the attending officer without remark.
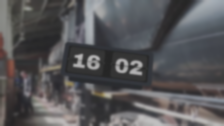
16:02
